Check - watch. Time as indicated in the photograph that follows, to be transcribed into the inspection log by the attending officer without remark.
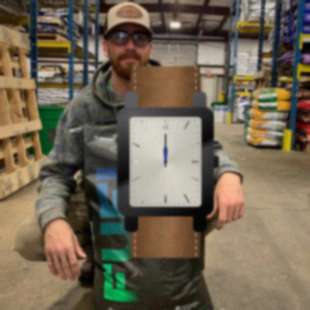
12:00
